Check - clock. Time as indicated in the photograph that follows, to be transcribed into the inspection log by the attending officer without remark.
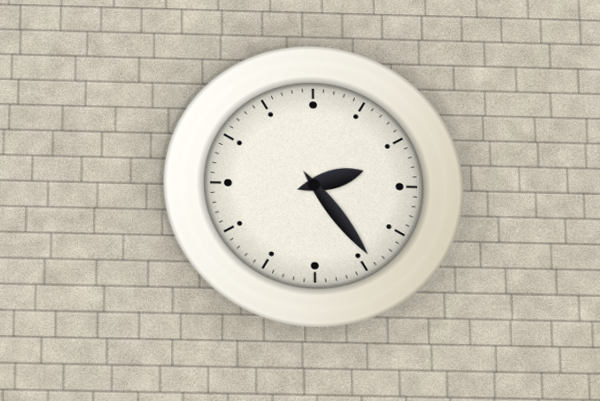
2:24
